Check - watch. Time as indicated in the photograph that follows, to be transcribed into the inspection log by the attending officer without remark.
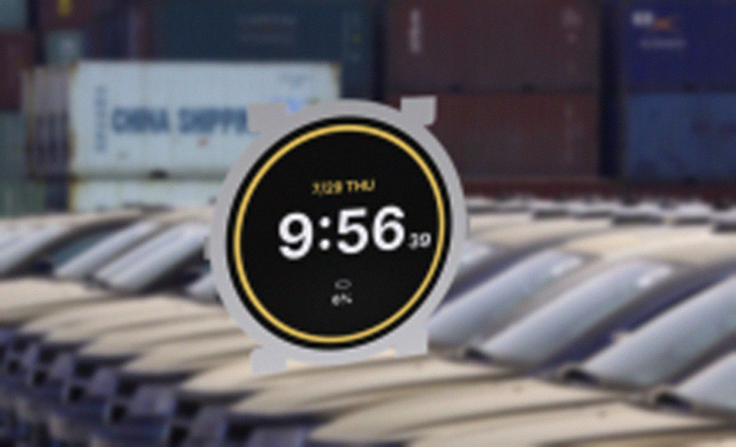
9:56
